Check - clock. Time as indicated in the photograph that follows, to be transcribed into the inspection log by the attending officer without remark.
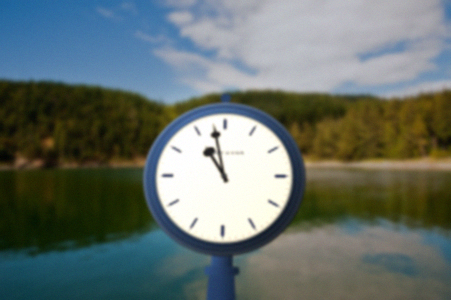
10:58
